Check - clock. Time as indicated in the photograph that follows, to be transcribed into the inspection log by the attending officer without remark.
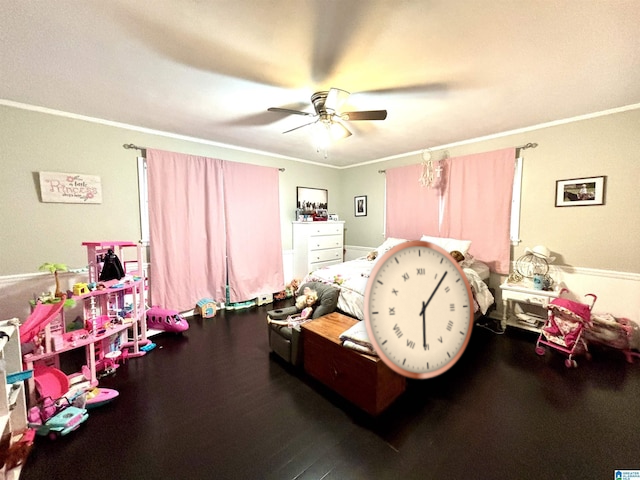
6:07
